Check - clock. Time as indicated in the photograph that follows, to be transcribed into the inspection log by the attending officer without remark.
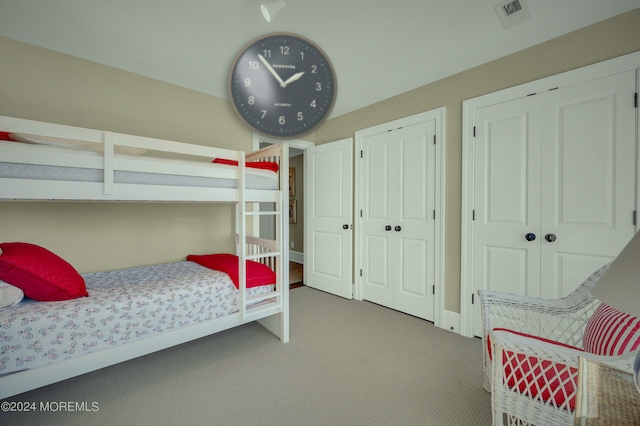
1:53
